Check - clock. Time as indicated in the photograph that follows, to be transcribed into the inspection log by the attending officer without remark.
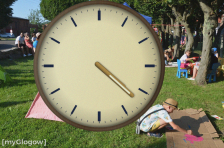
4:22
